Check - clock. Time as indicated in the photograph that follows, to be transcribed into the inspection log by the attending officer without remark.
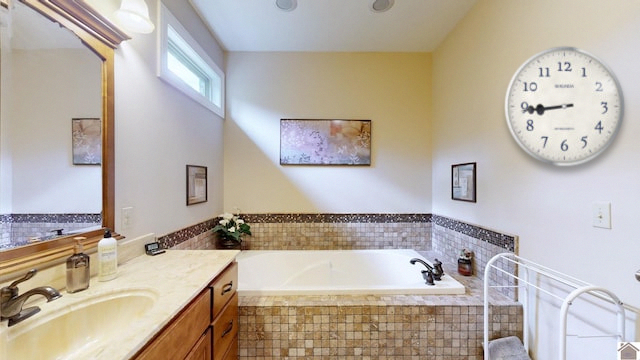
8:44
